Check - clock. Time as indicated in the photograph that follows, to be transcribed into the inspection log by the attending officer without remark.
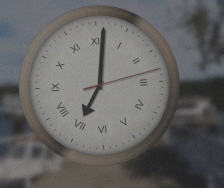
7:01:13
